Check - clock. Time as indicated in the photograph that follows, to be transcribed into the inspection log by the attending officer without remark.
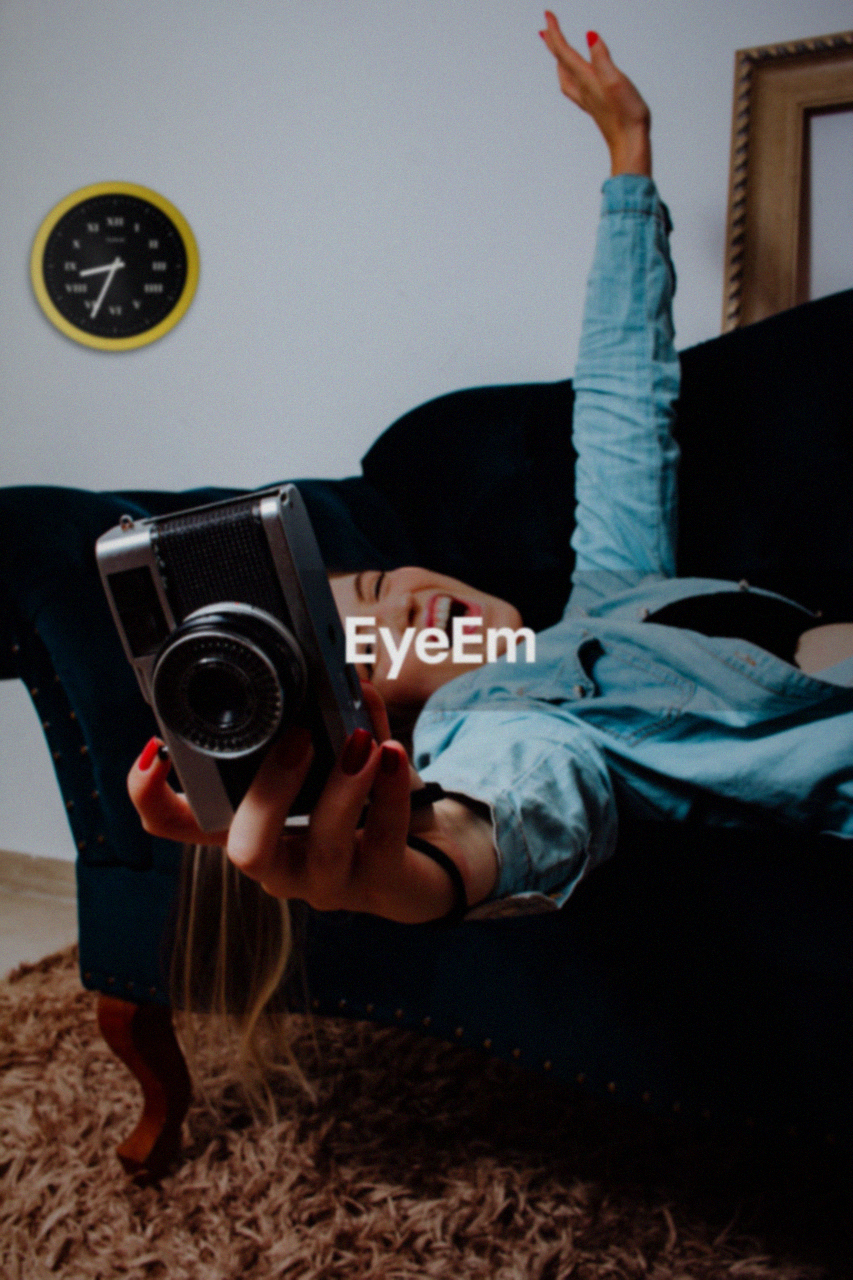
8:34
